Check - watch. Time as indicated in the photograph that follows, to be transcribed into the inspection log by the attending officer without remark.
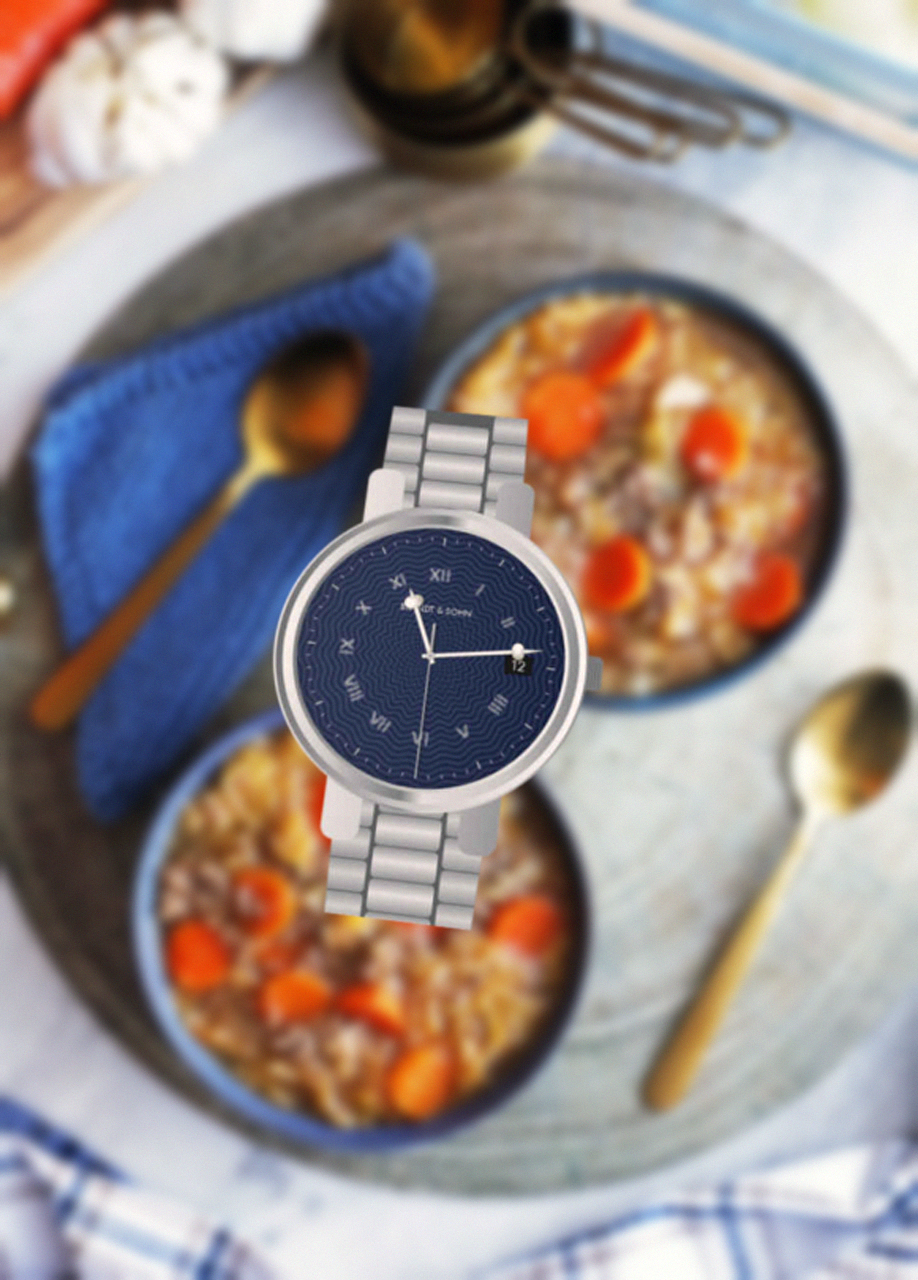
11:13:30
